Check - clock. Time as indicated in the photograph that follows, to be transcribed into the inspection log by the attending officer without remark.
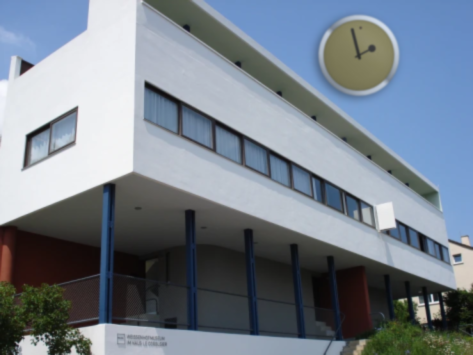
1:57
